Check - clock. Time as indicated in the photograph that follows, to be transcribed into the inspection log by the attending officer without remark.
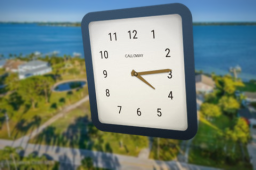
4:14
